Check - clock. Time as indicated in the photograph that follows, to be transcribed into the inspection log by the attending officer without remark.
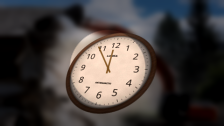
11:54
